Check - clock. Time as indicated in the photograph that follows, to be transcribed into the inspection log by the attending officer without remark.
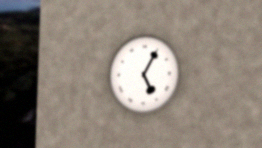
5:05
